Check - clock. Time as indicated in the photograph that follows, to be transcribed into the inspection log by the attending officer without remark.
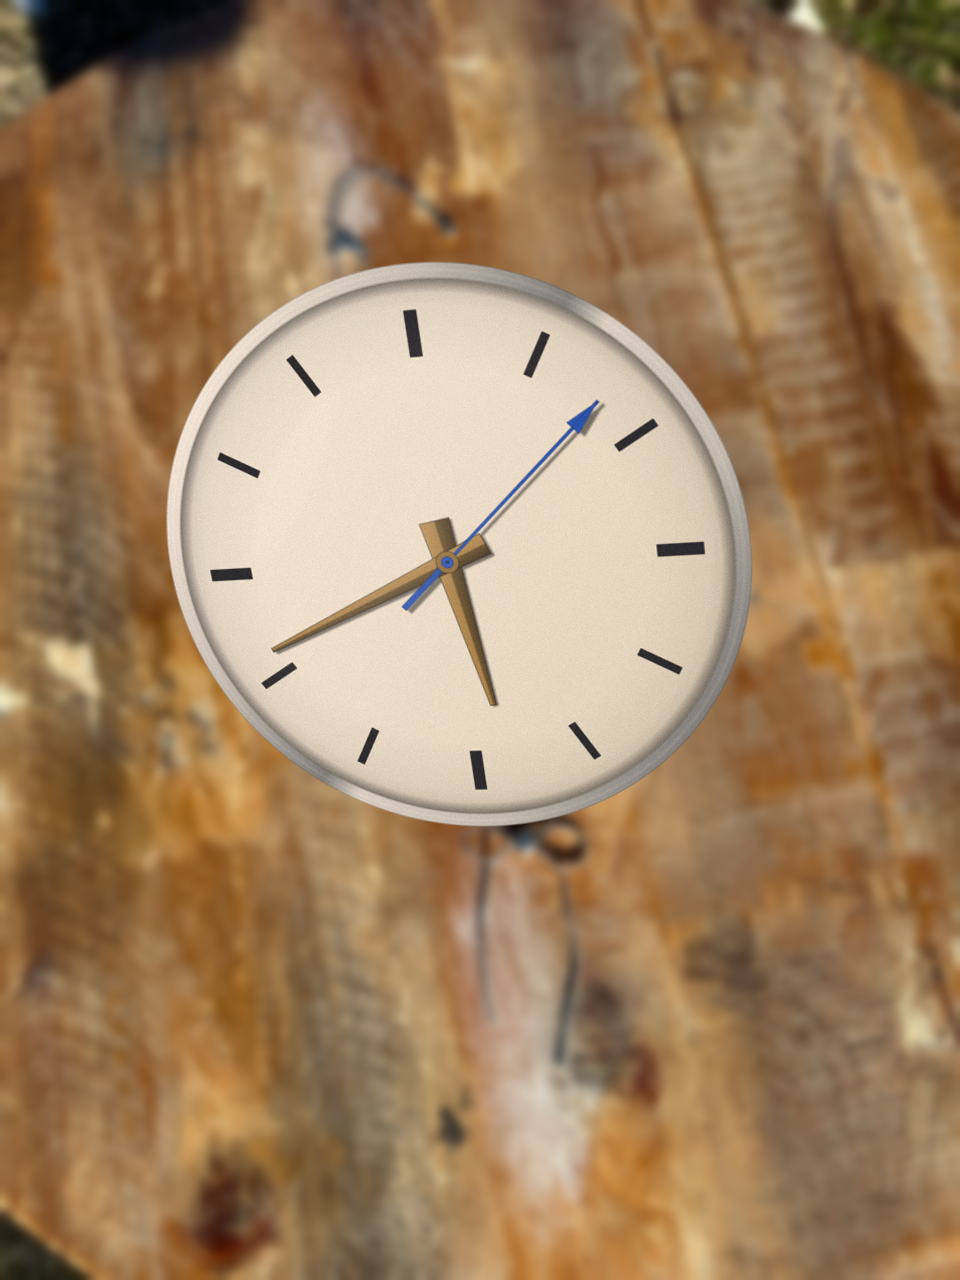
5:41:08
